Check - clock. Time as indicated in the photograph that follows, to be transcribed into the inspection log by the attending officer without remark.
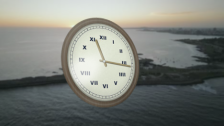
11:16
